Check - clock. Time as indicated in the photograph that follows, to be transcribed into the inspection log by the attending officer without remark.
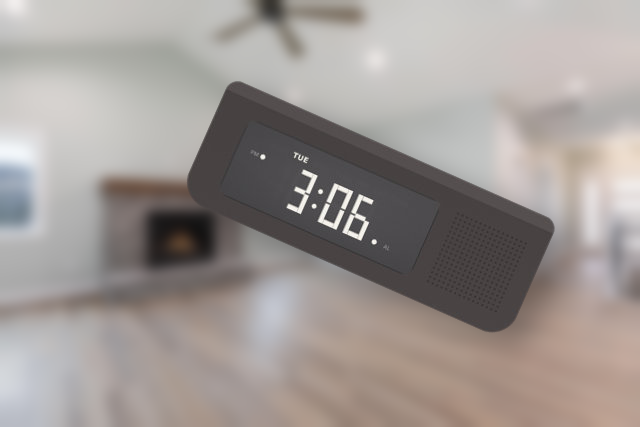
3:06
